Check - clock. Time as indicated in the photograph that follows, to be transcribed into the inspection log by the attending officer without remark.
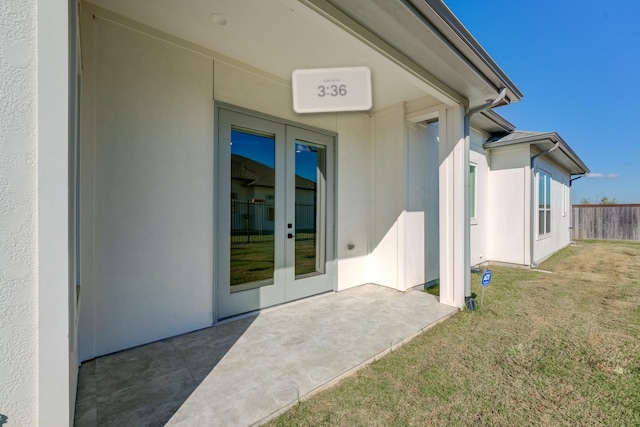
3:36
